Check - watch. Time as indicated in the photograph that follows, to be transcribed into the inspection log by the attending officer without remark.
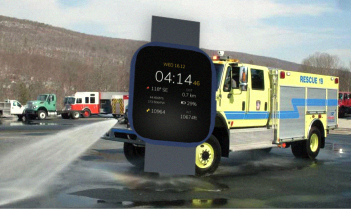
4:14
